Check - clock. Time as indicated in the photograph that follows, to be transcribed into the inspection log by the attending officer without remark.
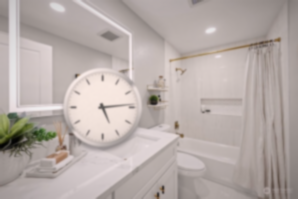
5:14
